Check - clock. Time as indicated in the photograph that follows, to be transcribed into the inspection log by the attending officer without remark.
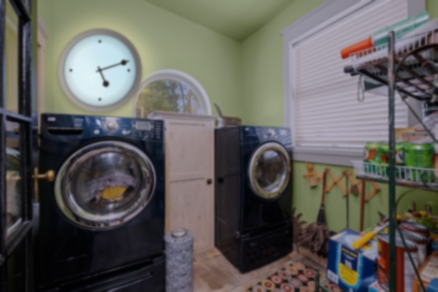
5:12
